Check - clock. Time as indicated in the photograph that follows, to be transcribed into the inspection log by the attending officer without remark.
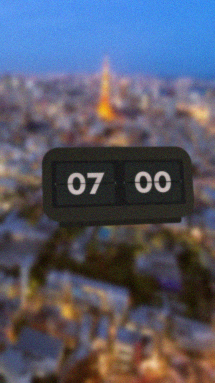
7:00
